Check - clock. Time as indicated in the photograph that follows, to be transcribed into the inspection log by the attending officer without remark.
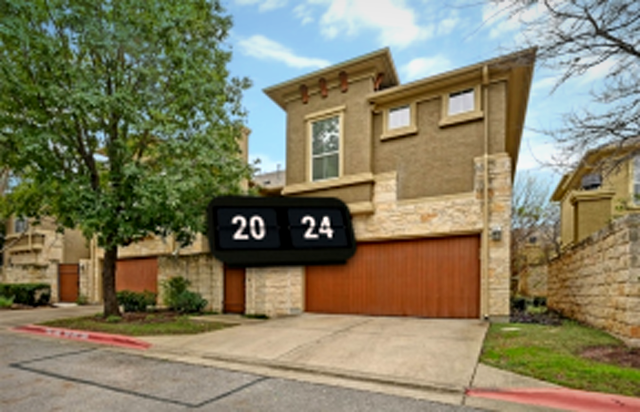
20:24
